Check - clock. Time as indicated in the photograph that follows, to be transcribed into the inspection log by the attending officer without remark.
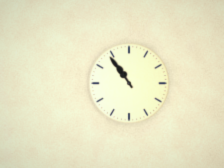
10:54
